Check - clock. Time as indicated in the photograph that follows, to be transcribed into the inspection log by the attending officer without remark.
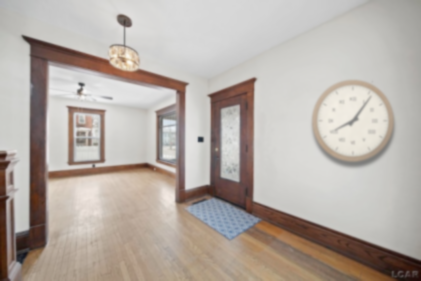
8:06
